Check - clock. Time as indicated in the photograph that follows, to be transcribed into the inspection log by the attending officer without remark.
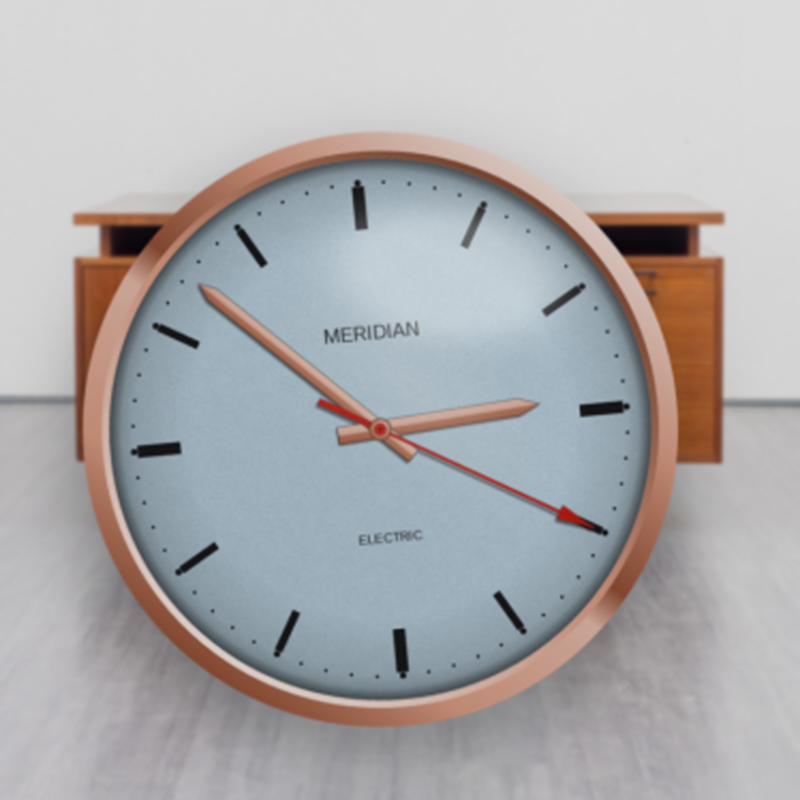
2:52:20
